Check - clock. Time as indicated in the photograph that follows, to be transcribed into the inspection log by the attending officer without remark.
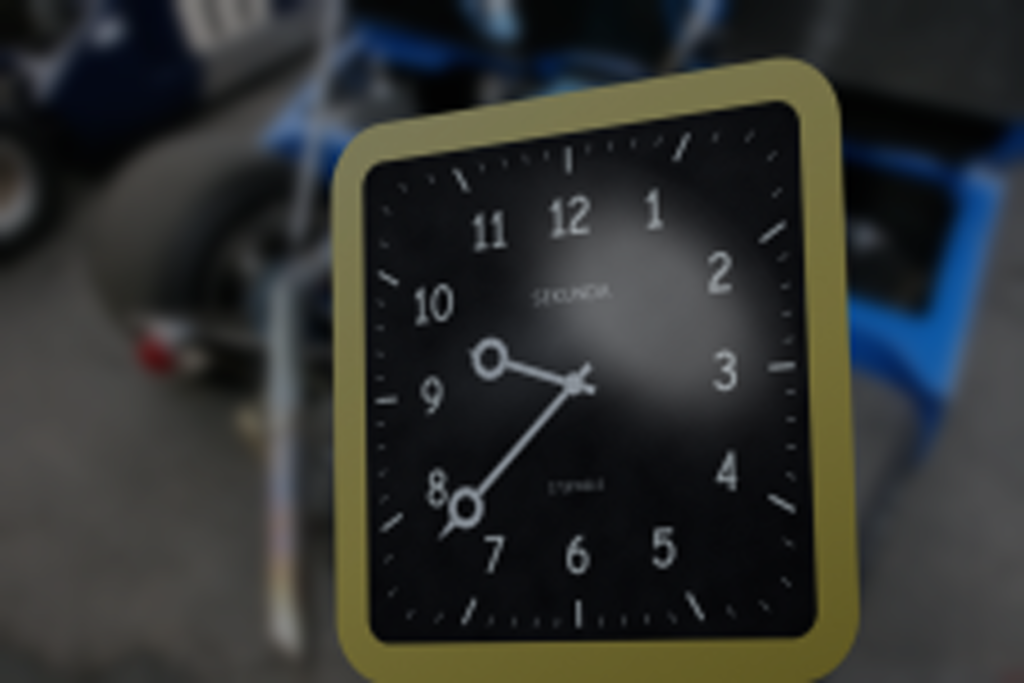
9:38
